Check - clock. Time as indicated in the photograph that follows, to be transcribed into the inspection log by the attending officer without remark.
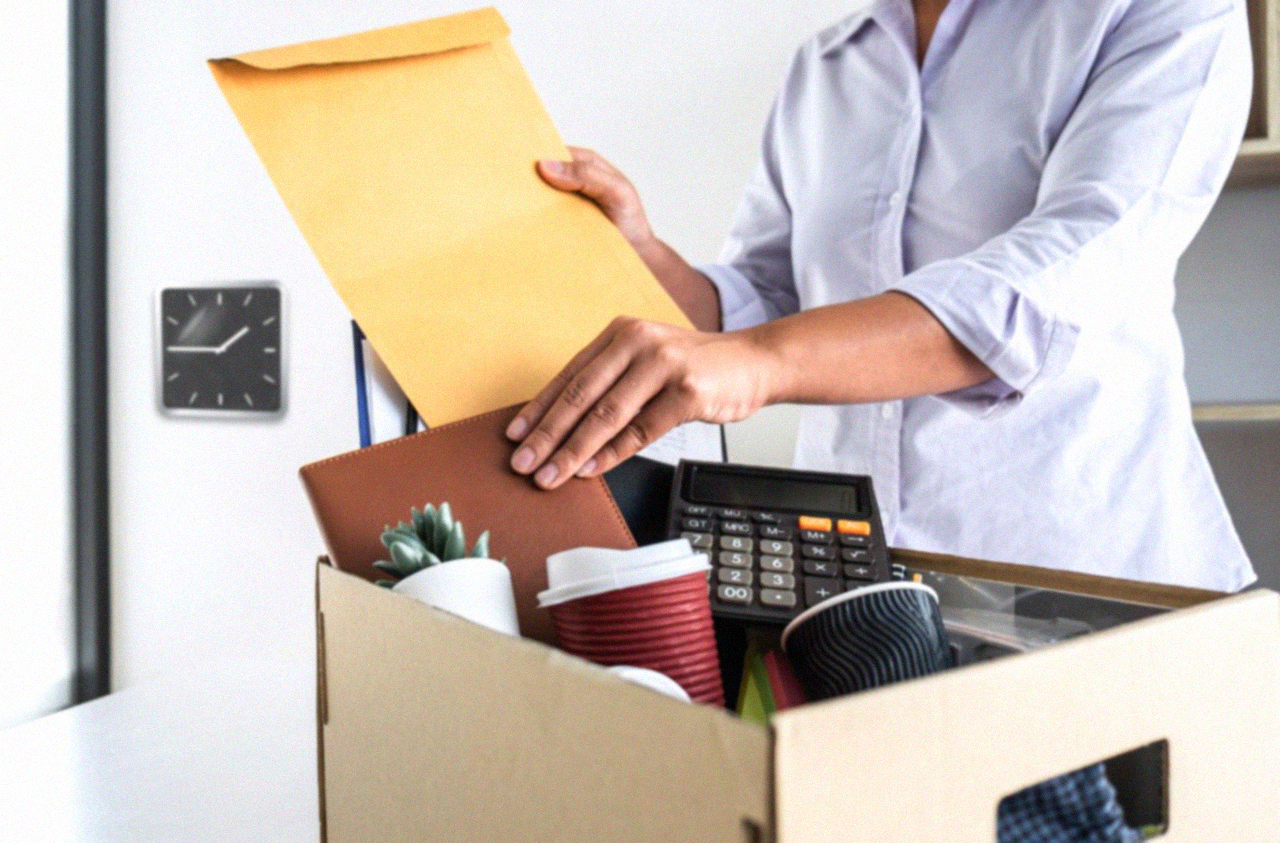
1:45
